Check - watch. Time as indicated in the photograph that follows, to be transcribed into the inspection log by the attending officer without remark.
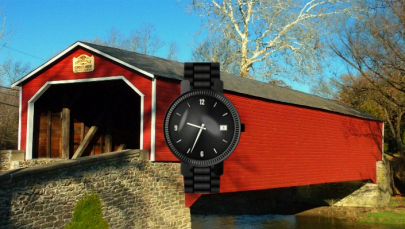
9:34
